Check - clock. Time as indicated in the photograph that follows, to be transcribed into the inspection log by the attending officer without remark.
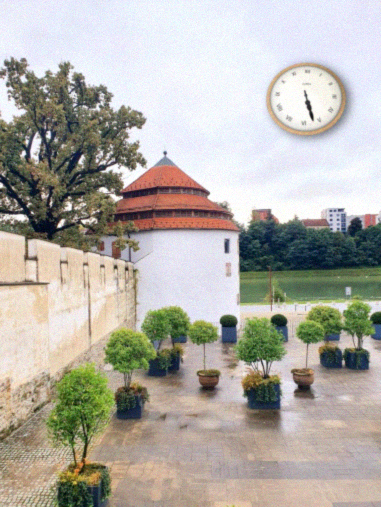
5:27
